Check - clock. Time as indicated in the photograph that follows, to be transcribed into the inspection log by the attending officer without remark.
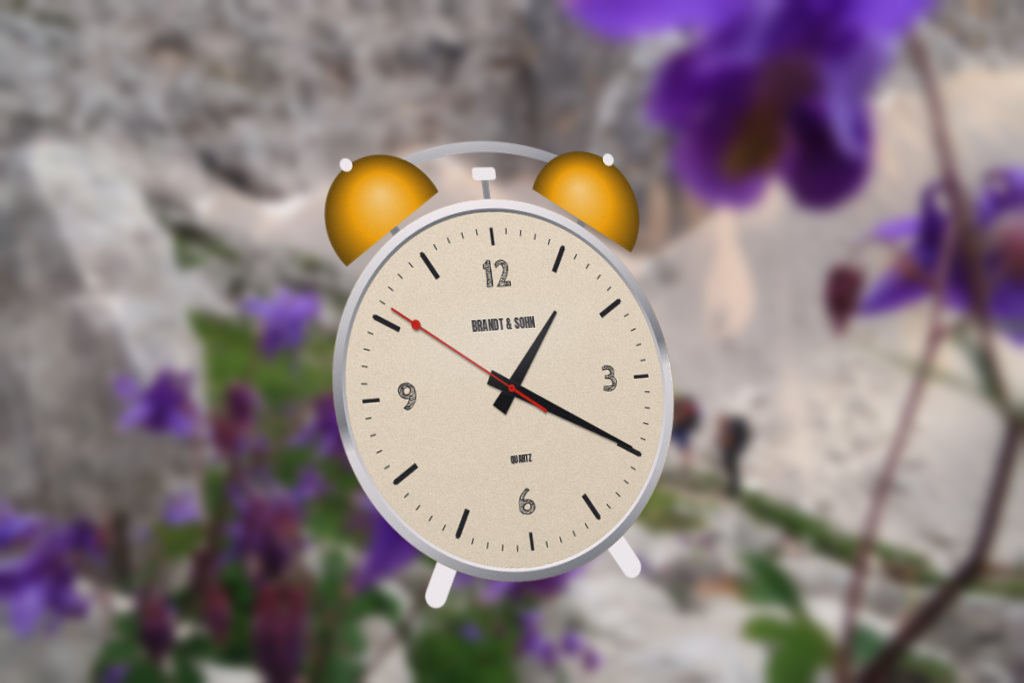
1:19:51
